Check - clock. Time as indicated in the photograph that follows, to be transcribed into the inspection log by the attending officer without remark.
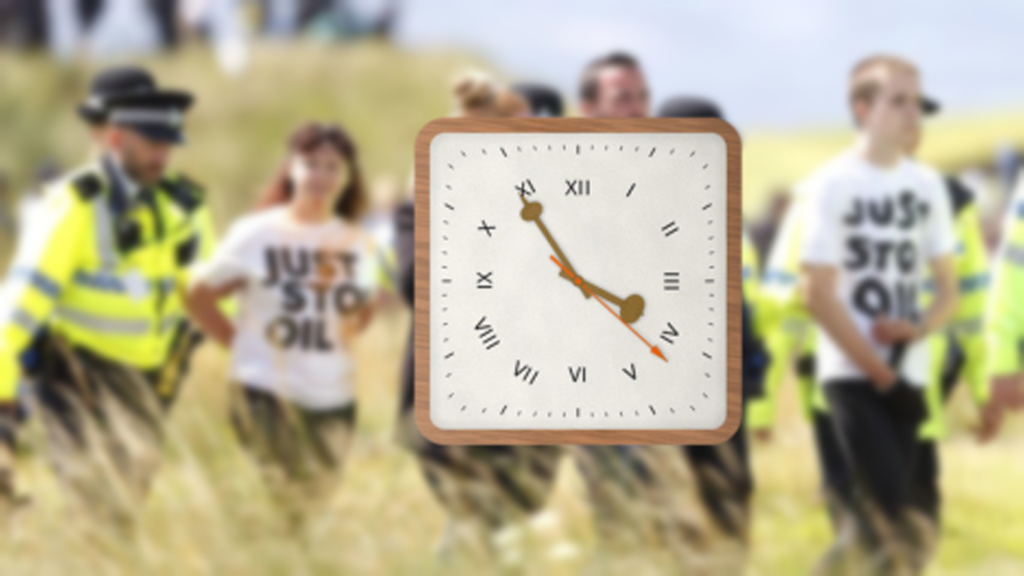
3:54:22
